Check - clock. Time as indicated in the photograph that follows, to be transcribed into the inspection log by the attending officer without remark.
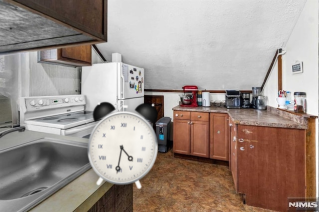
4:31
